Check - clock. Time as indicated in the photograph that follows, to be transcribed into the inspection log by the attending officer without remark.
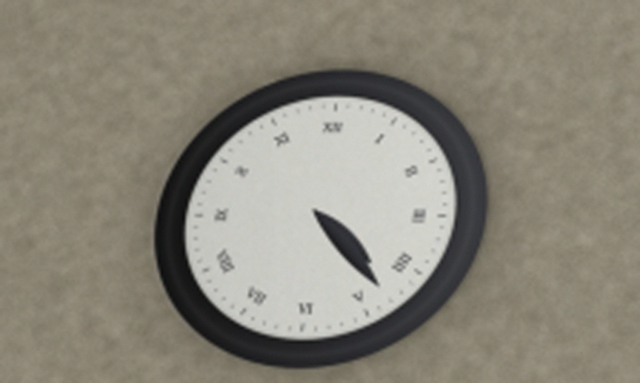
4:23
